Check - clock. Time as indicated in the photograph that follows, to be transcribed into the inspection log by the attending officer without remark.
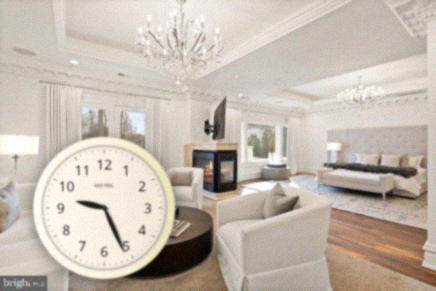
9:26
